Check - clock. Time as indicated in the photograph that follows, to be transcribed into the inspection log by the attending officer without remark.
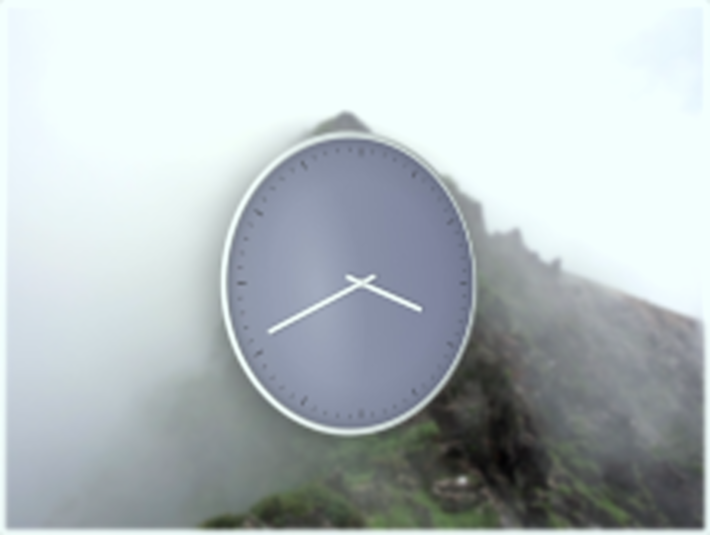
3:41
